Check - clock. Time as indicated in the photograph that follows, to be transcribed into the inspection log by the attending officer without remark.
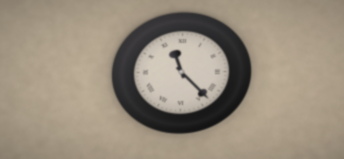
11:23
